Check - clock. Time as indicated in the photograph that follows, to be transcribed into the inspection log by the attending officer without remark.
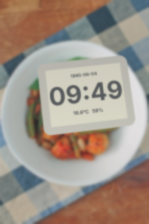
9:49
